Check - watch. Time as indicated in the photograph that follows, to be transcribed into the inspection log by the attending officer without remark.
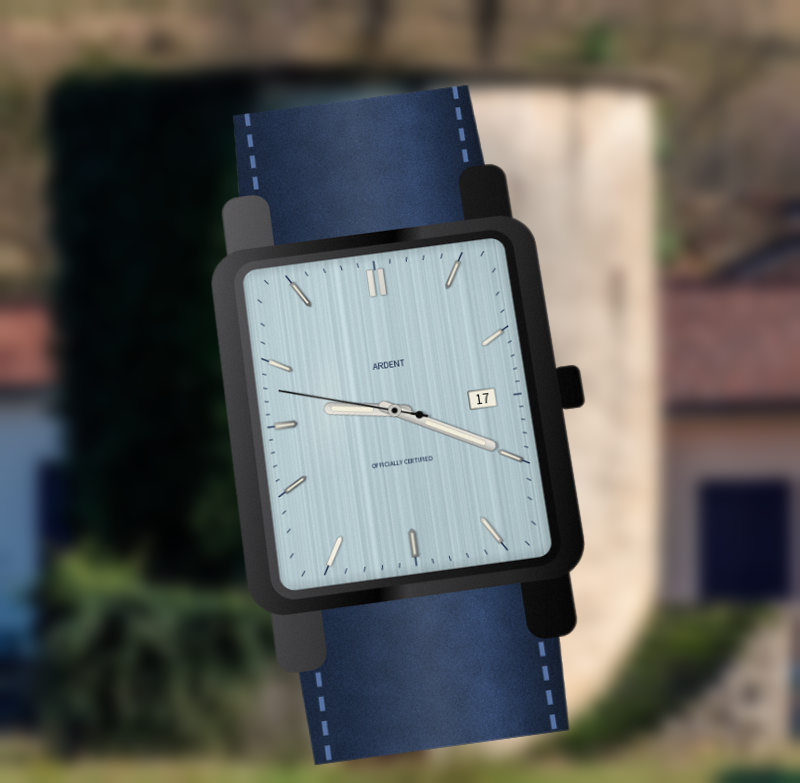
9:19:48
